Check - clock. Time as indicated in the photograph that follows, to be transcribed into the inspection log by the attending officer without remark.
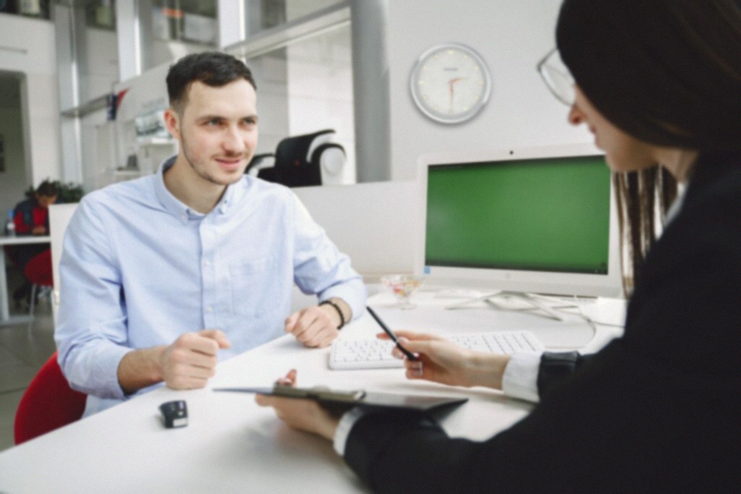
2:30
